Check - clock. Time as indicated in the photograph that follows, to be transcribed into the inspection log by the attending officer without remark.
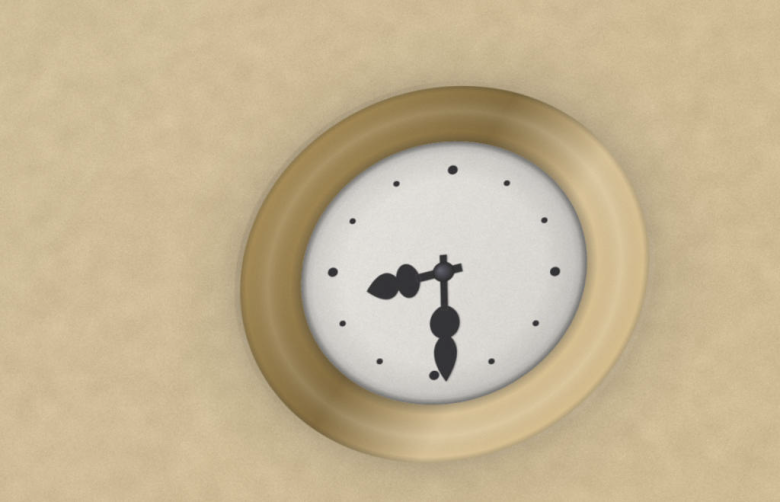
8:29
